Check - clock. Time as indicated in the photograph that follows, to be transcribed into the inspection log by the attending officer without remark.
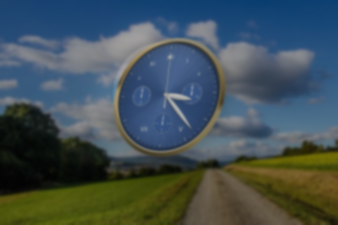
3:23
